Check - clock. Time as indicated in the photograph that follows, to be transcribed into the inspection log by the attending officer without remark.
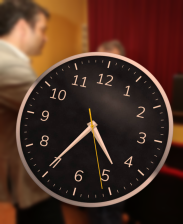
4:35:26
